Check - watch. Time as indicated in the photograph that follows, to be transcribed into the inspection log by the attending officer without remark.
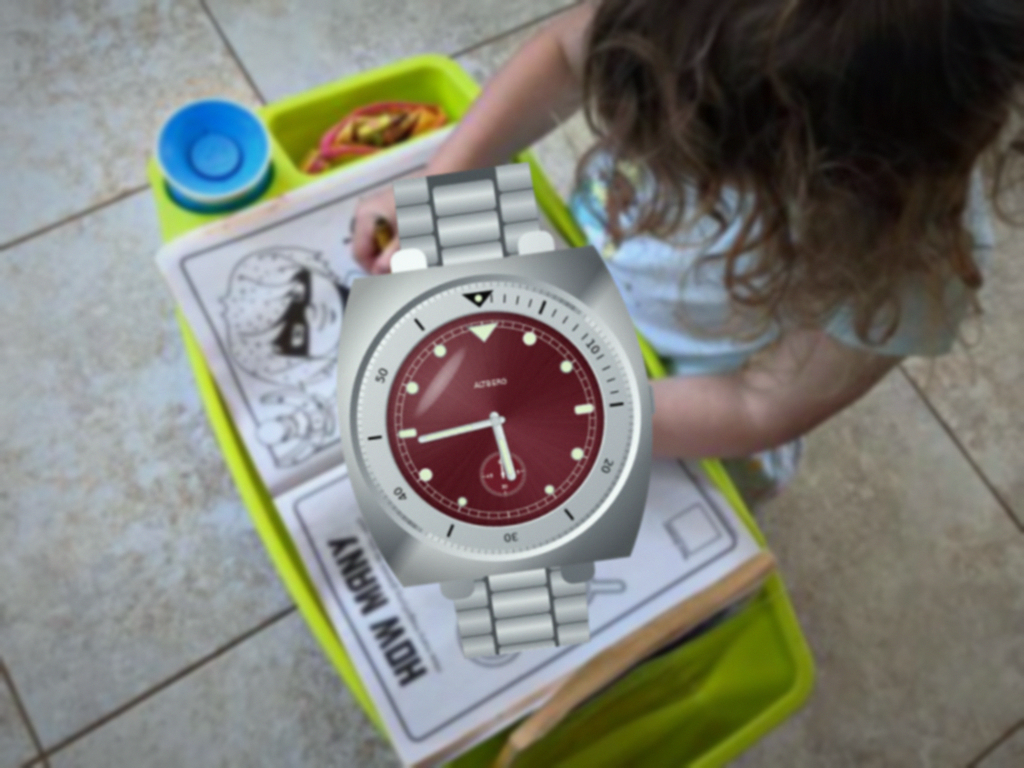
5:44
